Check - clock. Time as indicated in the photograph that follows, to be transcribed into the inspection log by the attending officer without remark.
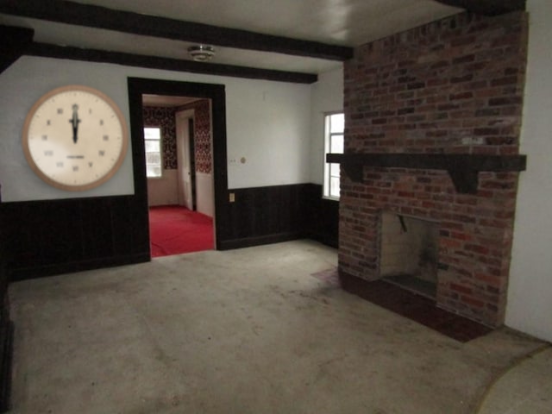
12:00
